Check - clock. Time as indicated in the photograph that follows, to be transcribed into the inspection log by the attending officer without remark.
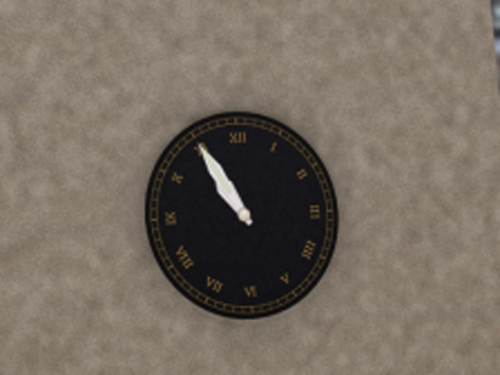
10:55
